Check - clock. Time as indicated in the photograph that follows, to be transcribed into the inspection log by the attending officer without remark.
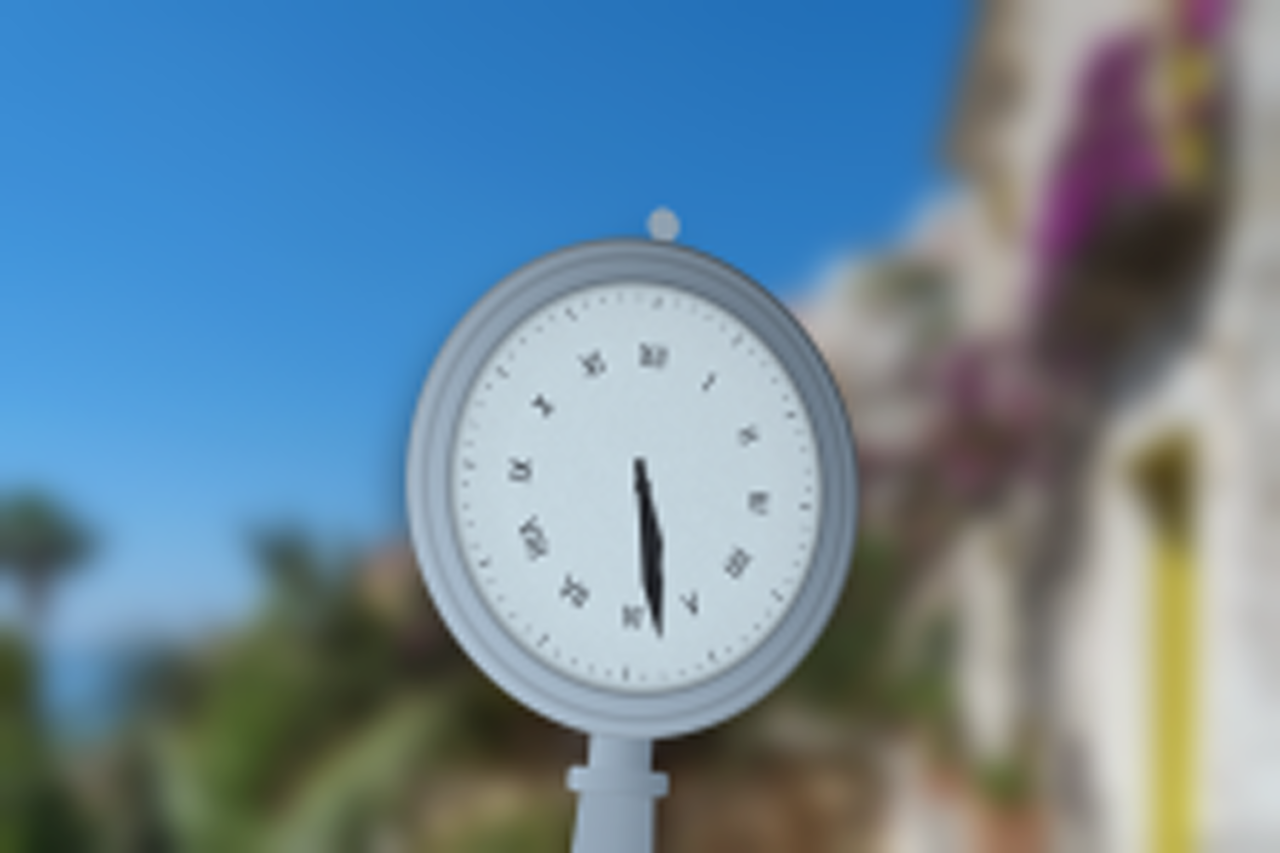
5:28
